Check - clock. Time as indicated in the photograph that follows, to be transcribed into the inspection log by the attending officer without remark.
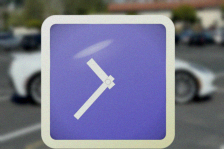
10:37
